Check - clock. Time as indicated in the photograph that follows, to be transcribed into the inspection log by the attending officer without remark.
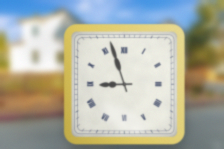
8:57
